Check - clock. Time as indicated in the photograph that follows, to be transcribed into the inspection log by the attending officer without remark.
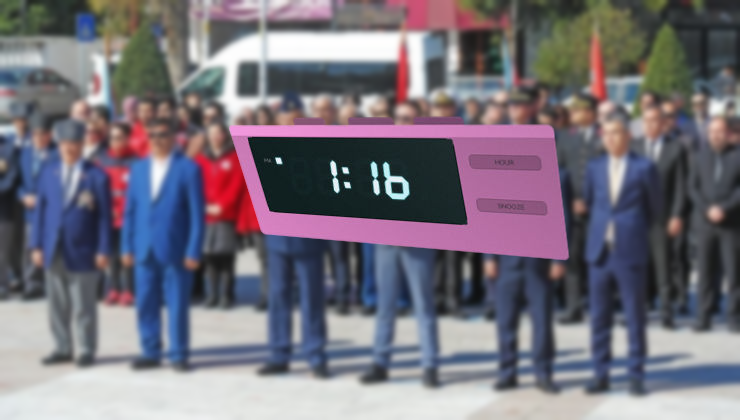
1:16
